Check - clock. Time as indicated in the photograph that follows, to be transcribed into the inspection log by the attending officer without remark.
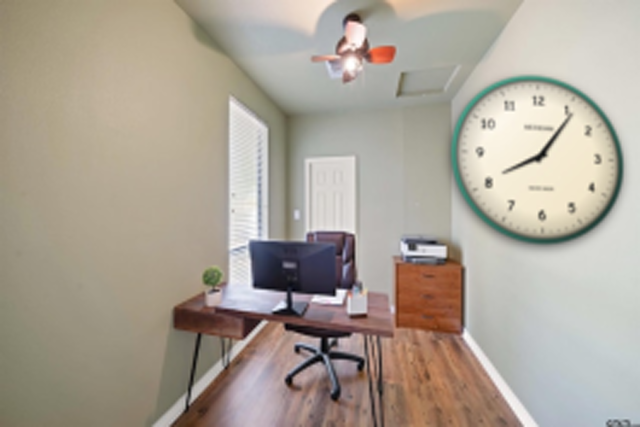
8:06
